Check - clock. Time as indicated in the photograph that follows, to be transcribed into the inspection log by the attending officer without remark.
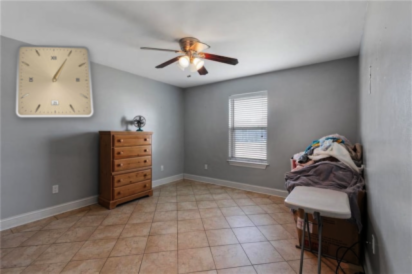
1:05
